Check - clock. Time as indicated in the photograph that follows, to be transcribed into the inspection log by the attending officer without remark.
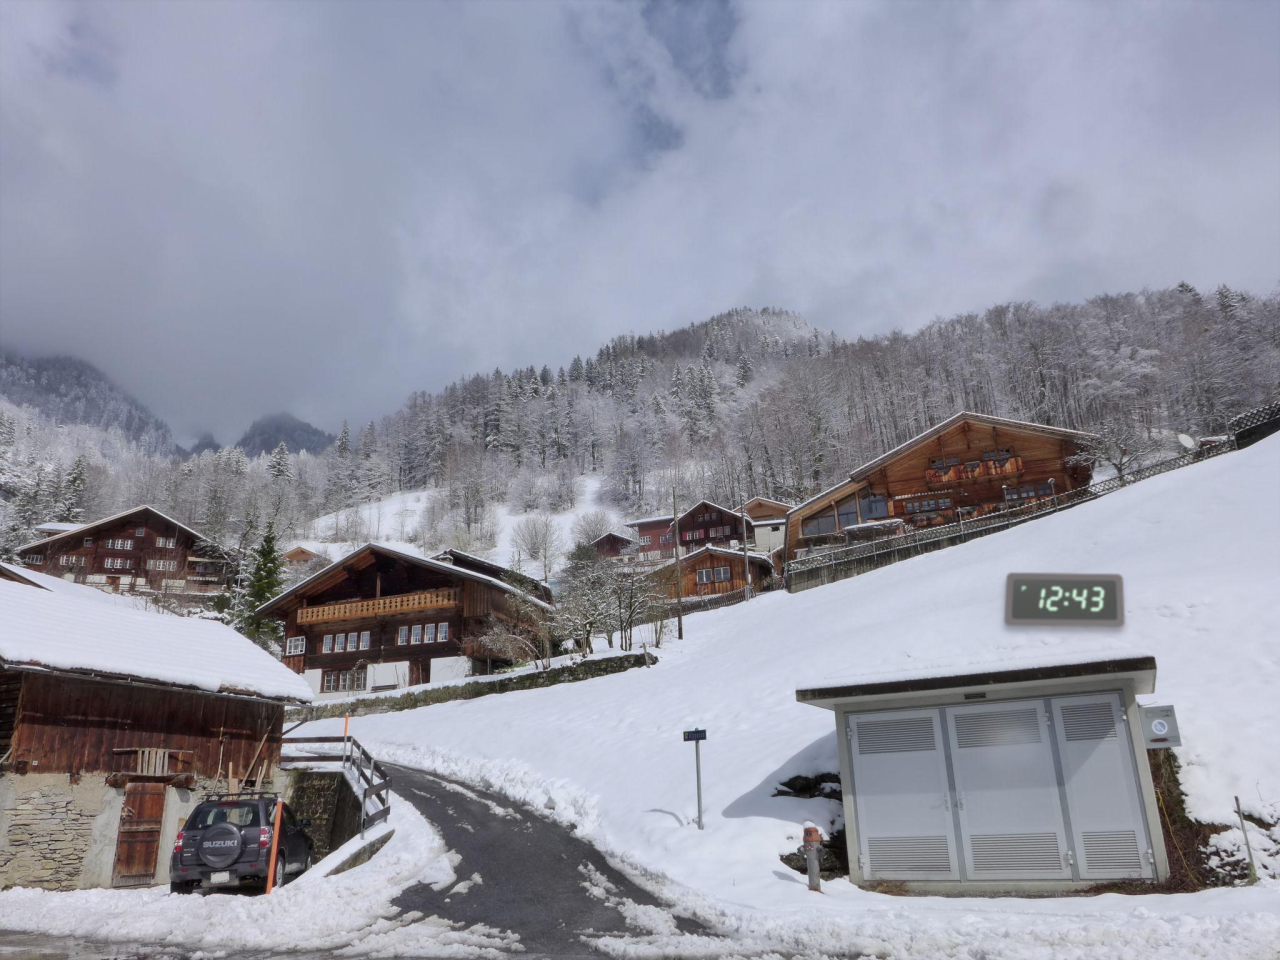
12:43
